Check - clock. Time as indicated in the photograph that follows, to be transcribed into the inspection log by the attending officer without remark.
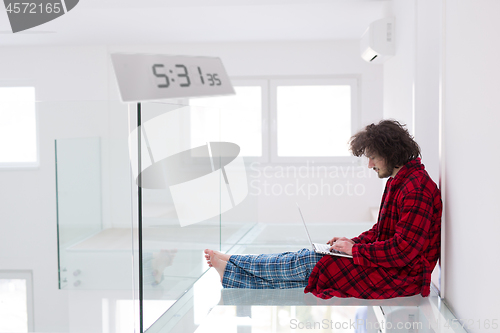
5:31:35
